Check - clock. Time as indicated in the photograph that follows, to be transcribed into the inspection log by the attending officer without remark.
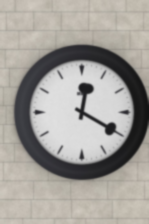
12:20
